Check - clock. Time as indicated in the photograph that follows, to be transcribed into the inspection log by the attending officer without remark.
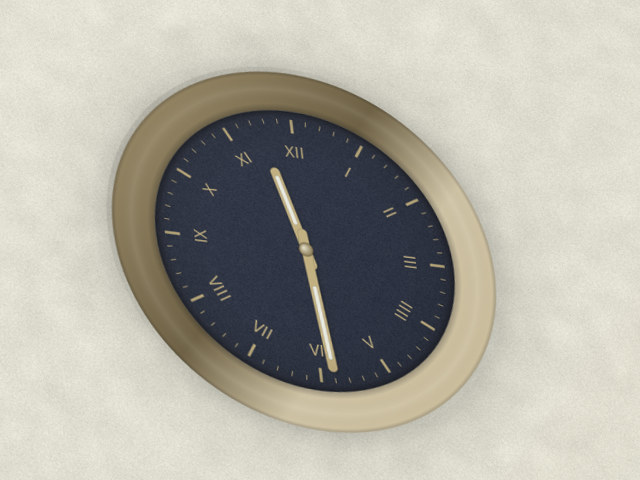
11:29
